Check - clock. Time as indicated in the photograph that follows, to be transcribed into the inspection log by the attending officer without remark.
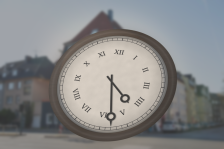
4:28
